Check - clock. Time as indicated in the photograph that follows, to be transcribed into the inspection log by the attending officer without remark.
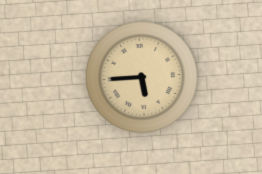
5:45
